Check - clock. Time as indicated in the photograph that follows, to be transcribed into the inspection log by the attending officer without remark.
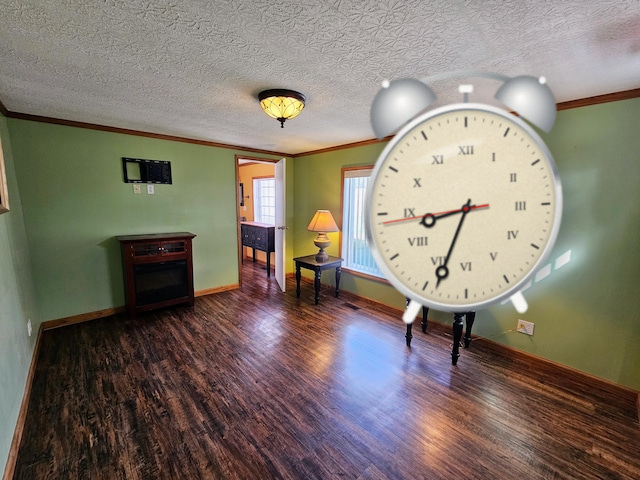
8:33:44
